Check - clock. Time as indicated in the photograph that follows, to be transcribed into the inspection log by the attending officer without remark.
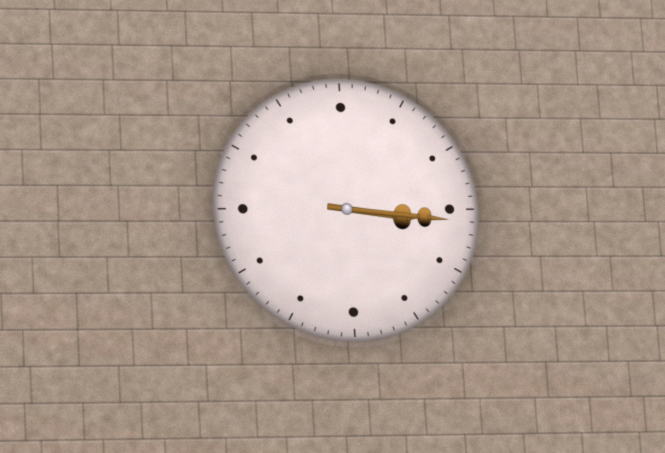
3:16
